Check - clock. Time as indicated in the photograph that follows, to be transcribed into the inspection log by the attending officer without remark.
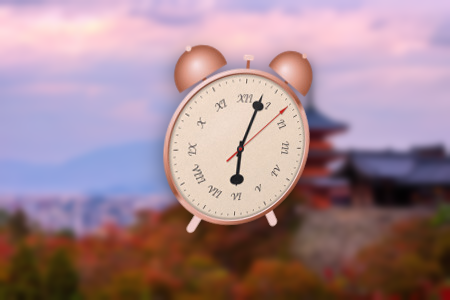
6:03:08
